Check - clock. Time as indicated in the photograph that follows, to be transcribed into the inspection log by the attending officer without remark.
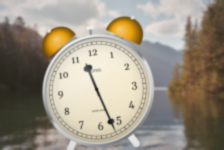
11:27
